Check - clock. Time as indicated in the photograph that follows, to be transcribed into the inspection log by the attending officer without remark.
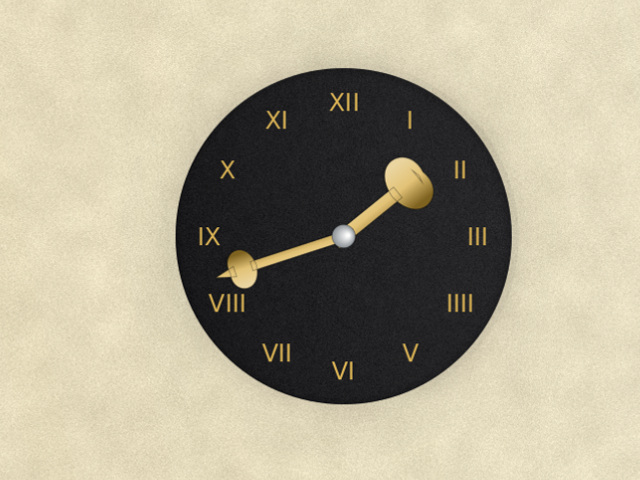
1:42
